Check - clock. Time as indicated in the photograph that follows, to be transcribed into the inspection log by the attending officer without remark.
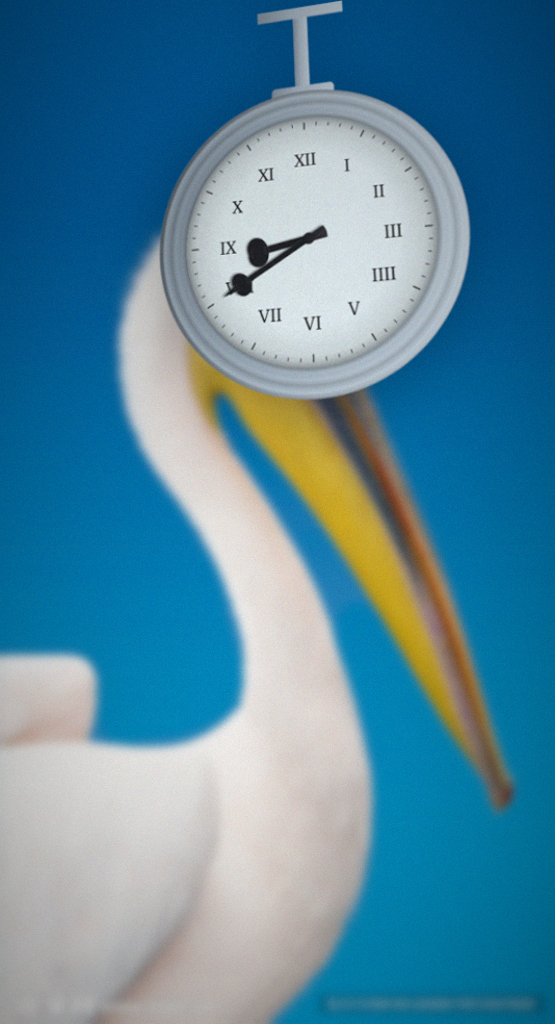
8:40
